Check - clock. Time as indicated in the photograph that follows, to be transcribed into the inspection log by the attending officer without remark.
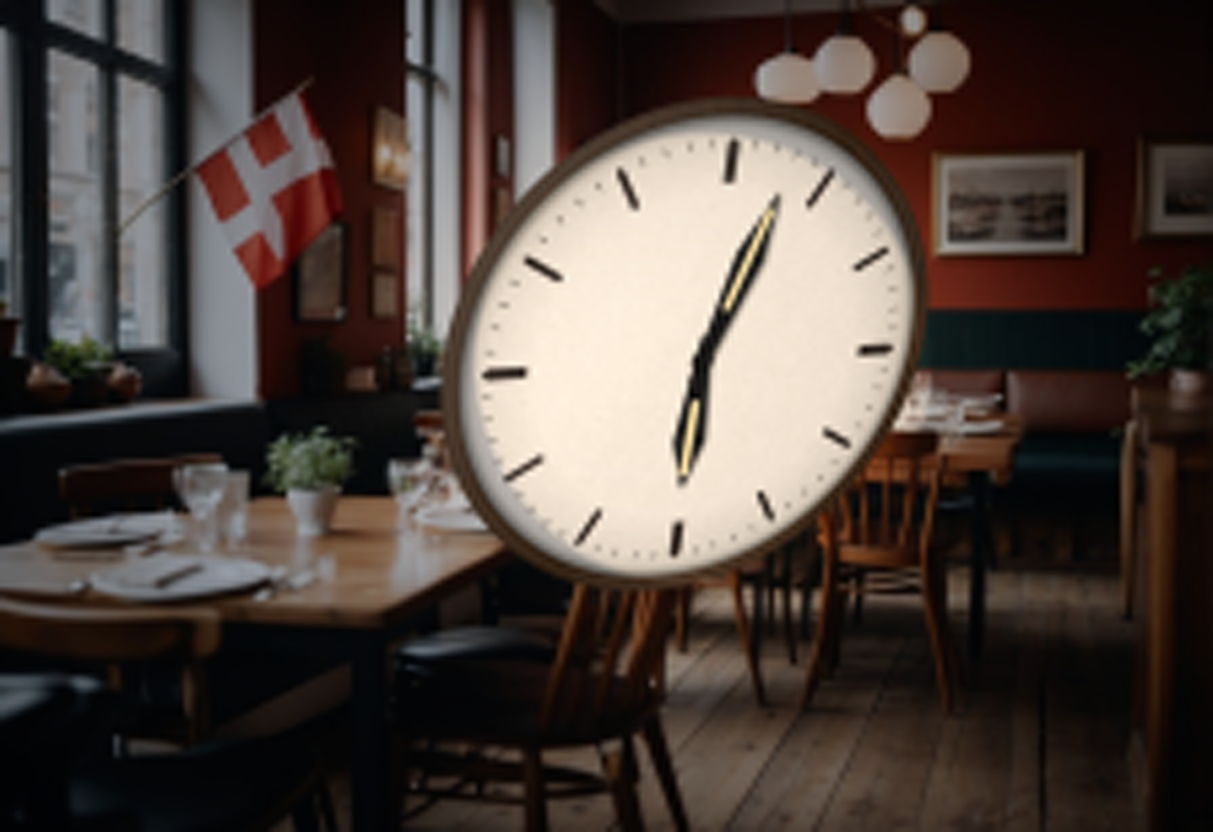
6:03
